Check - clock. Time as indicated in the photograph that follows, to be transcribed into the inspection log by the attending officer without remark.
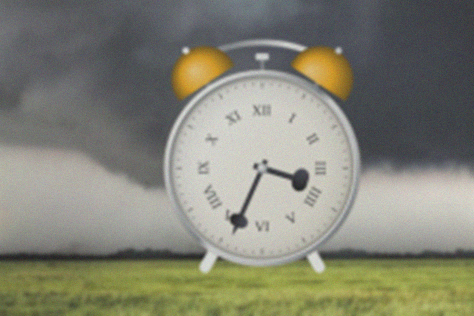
3:34
